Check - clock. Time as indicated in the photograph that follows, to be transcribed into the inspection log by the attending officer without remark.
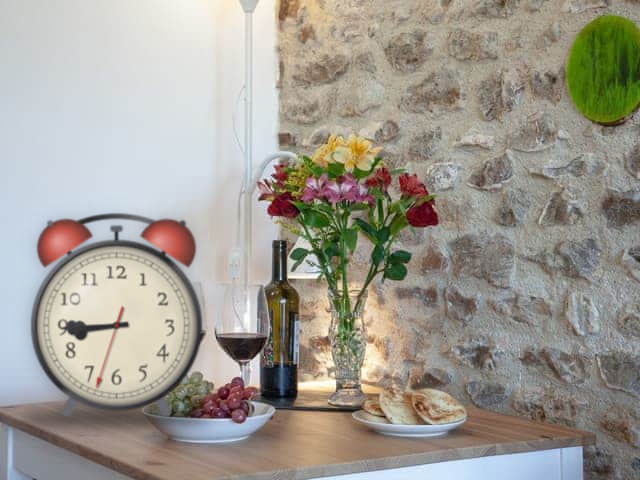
8:44:33
